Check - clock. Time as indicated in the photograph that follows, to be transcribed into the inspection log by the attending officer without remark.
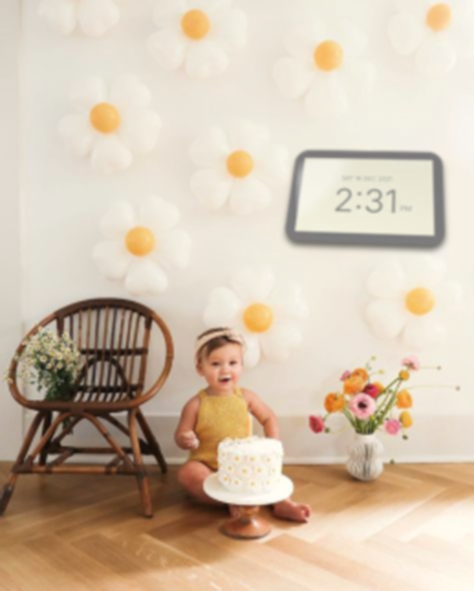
2:31
